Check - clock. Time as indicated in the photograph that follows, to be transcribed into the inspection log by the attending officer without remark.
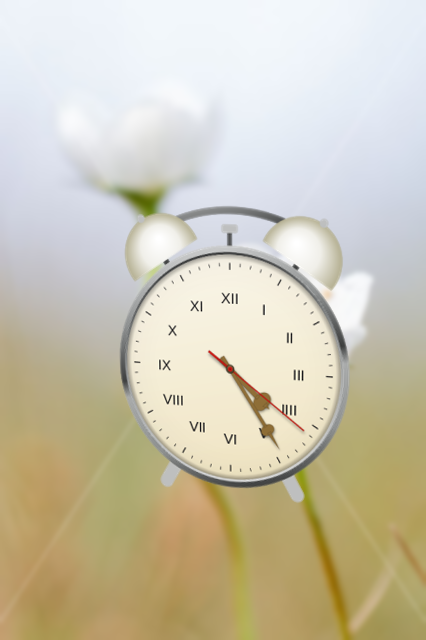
4:24:21
